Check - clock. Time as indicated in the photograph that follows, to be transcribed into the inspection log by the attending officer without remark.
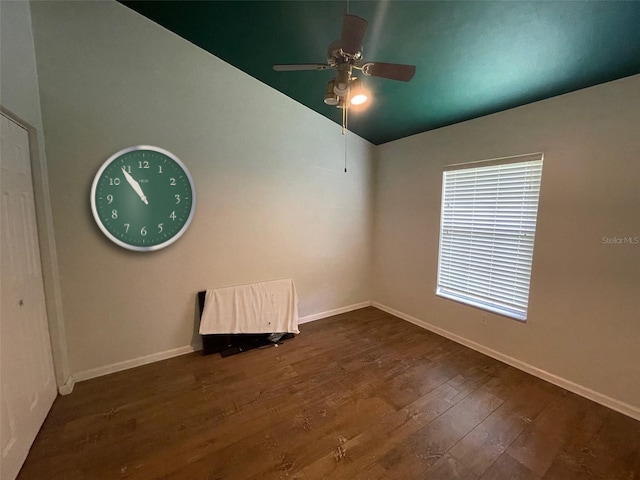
10:54
